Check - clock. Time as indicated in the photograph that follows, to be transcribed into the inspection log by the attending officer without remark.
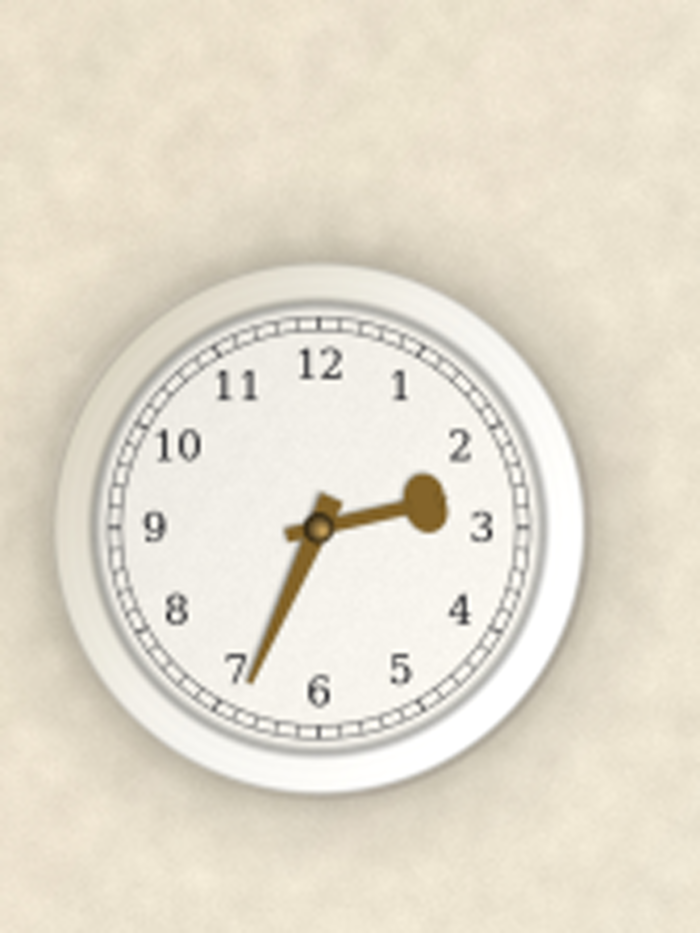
2:34
